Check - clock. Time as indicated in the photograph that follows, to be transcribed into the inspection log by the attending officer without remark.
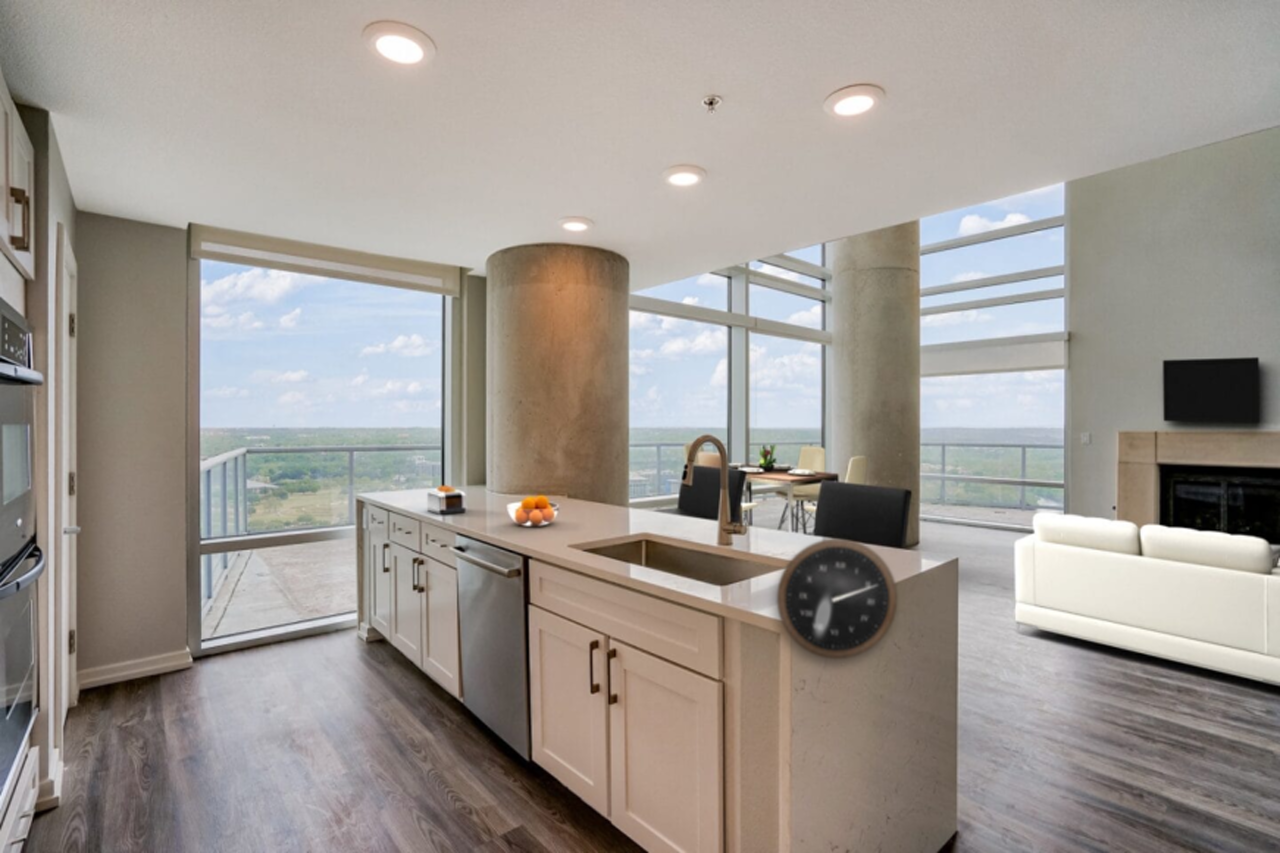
2:11
